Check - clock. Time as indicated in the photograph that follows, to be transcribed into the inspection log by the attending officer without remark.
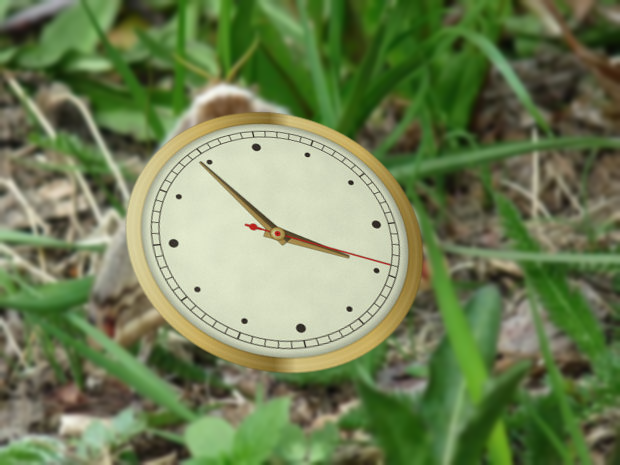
3:54:19
